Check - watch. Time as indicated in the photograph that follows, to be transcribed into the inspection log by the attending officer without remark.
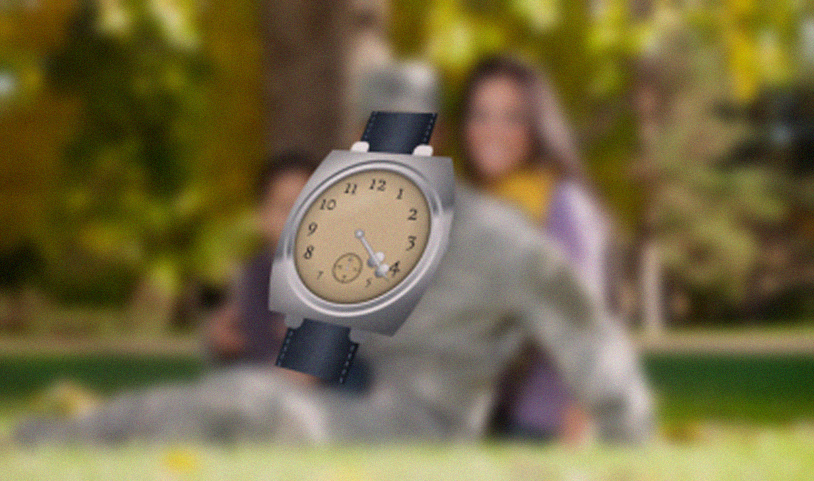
4:22
